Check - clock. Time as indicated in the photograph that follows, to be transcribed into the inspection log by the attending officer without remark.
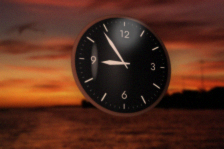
8:54
